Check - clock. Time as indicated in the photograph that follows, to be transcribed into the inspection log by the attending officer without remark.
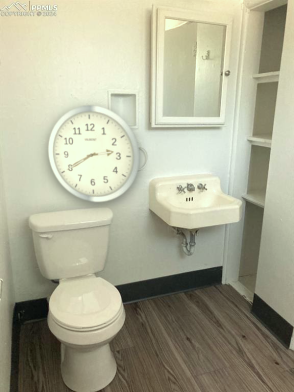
2:40
